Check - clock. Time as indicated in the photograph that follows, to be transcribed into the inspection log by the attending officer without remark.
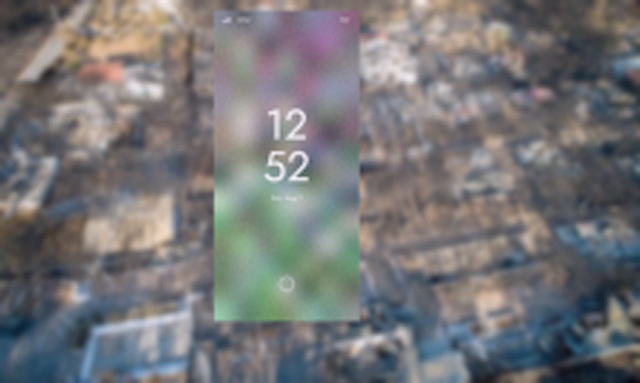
12:52
